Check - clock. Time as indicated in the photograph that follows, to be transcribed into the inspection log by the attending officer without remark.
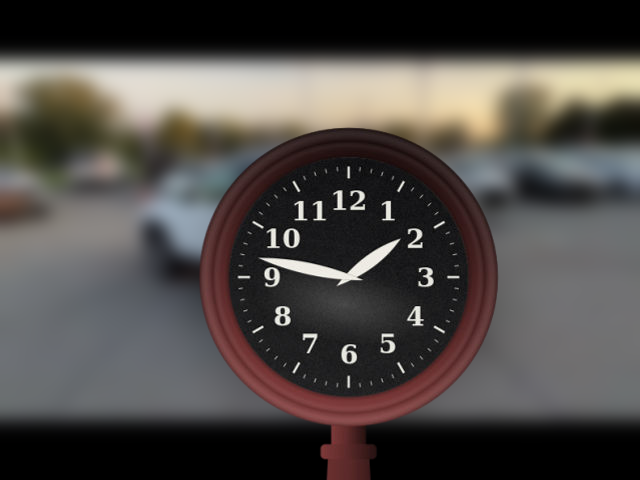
1:47
